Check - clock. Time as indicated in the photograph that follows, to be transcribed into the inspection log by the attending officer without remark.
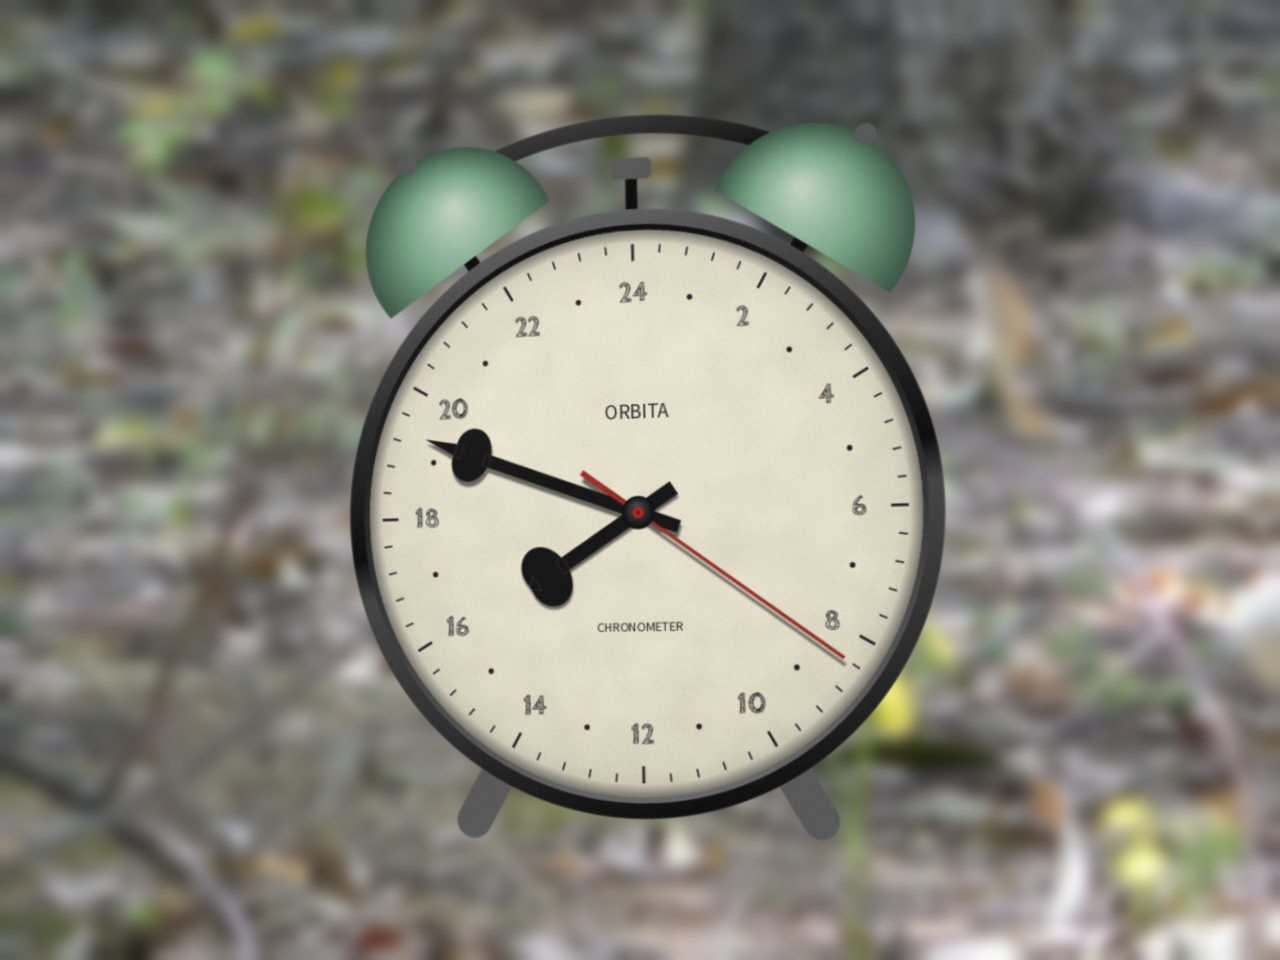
15:48:21
